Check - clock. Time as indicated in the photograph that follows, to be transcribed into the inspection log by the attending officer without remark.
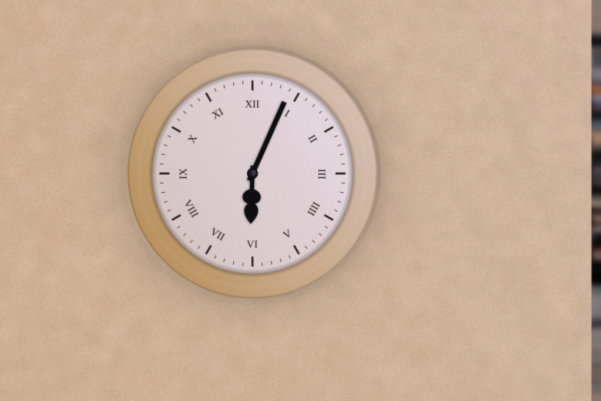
6:04
